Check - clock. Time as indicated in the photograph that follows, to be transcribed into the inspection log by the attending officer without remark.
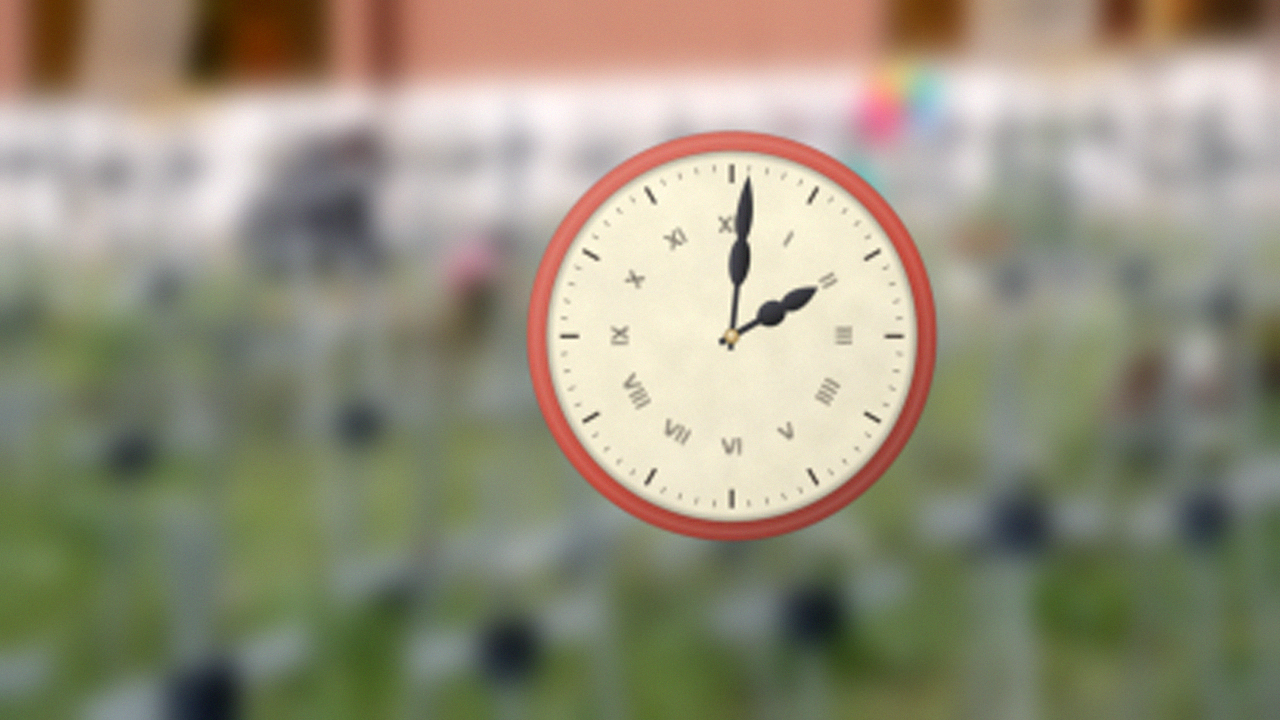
2:01
